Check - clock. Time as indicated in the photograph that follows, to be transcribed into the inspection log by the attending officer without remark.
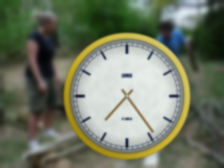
7:24
